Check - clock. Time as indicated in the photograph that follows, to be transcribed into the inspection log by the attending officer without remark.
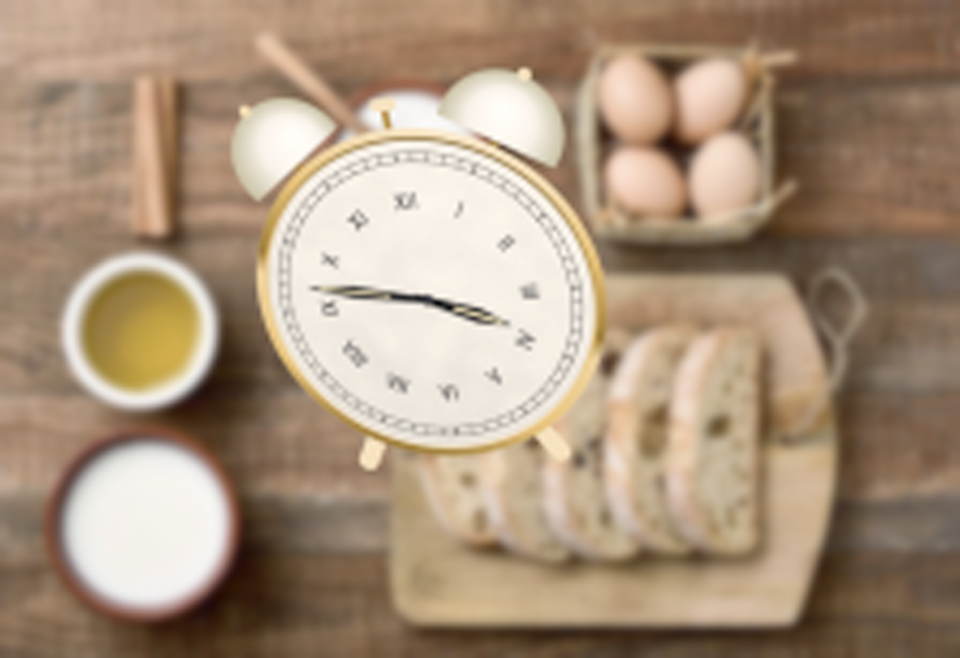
3:47
